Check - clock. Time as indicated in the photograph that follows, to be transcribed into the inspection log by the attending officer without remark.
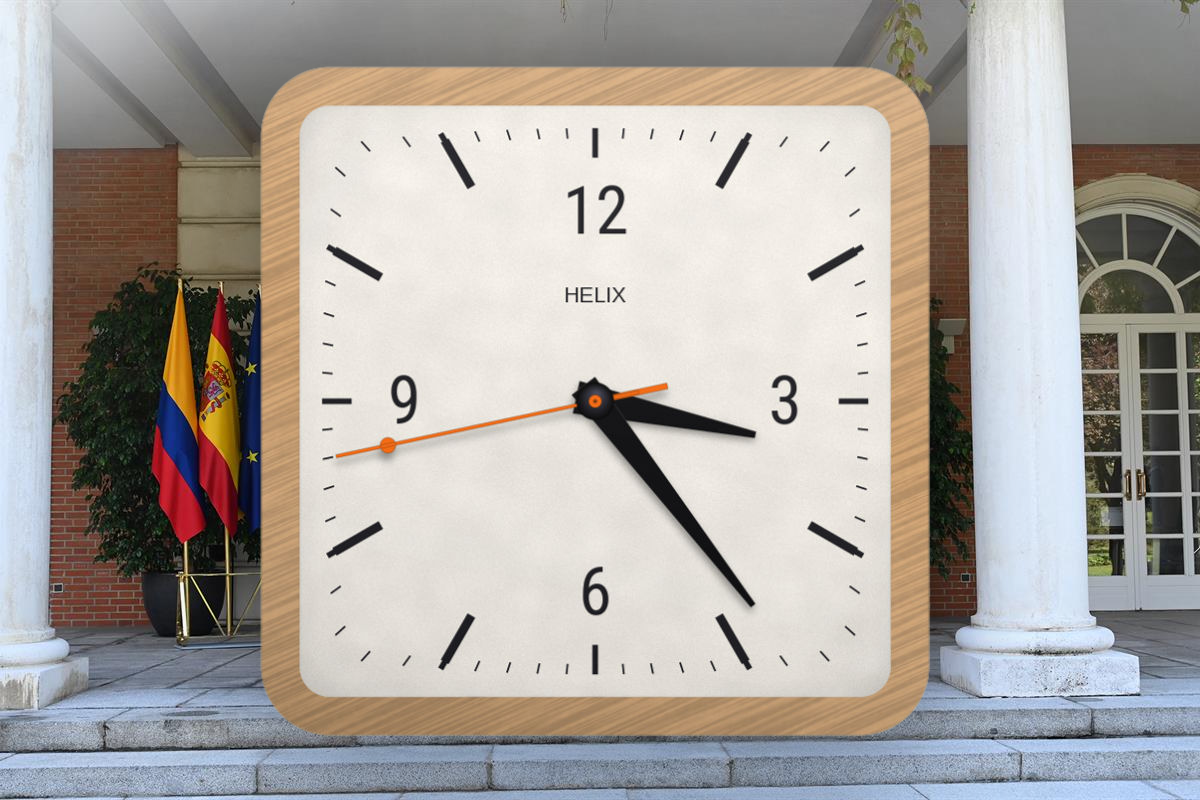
3:23:43
